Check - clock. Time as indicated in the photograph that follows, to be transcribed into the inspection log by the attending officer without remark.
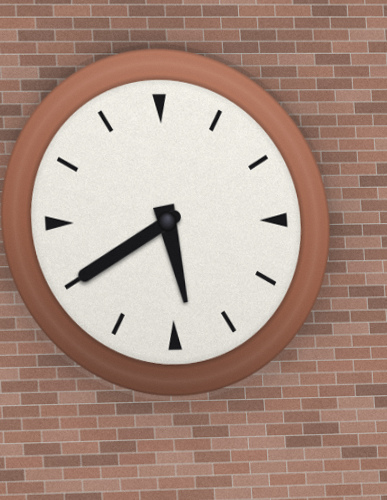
5:40
